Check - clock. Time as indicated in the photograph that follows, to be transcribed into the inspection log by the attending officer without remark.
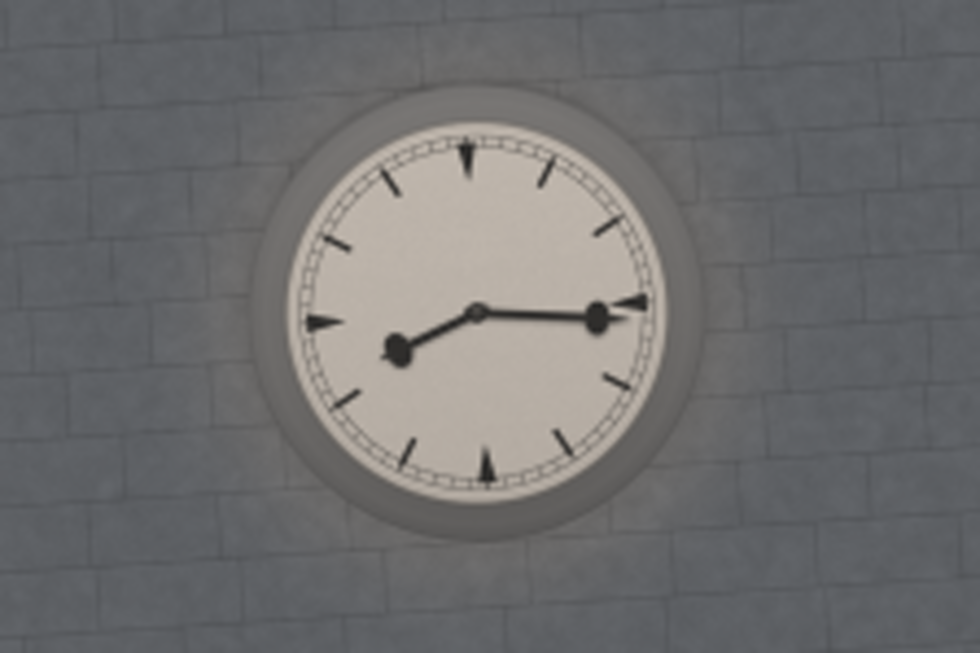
8:16
